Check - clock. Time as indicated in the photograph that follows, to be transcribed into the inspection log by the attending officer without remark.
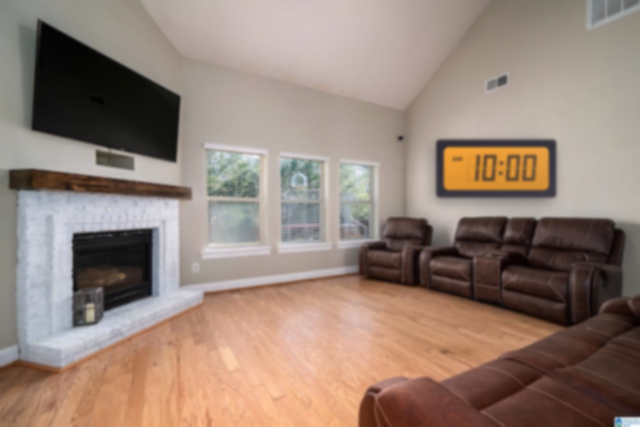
10:00
